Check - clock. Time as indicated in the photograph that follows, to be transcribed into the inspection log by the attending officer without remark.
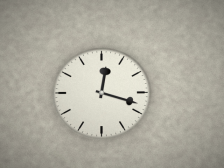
12:18
